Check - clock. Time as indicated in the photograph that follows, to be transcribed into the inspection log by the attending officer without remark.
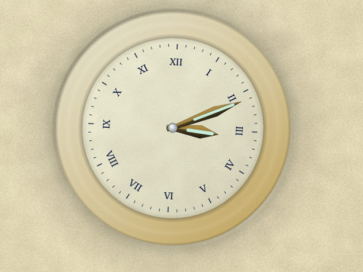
3:11
